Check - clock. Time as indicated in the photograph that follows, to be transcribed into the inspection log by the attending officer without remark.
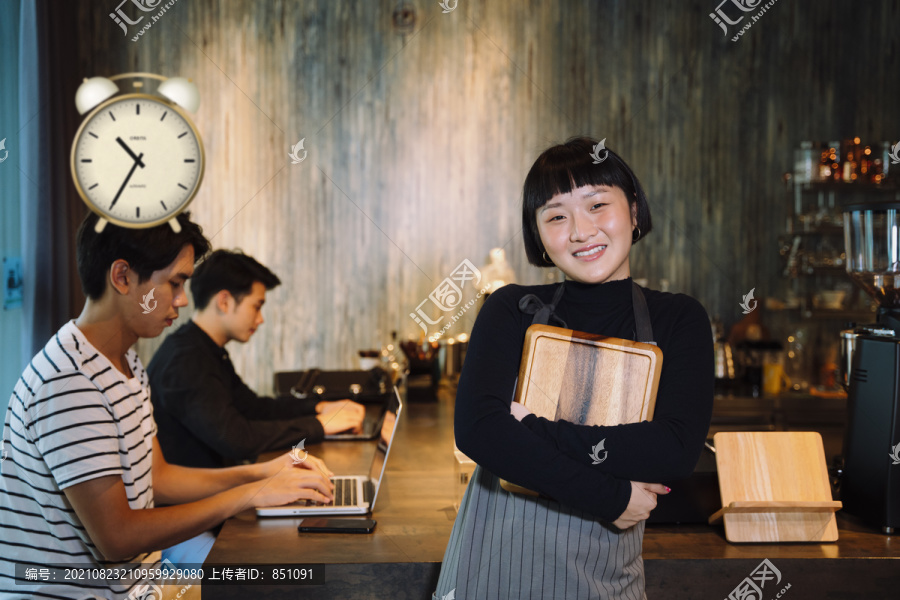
10:35
